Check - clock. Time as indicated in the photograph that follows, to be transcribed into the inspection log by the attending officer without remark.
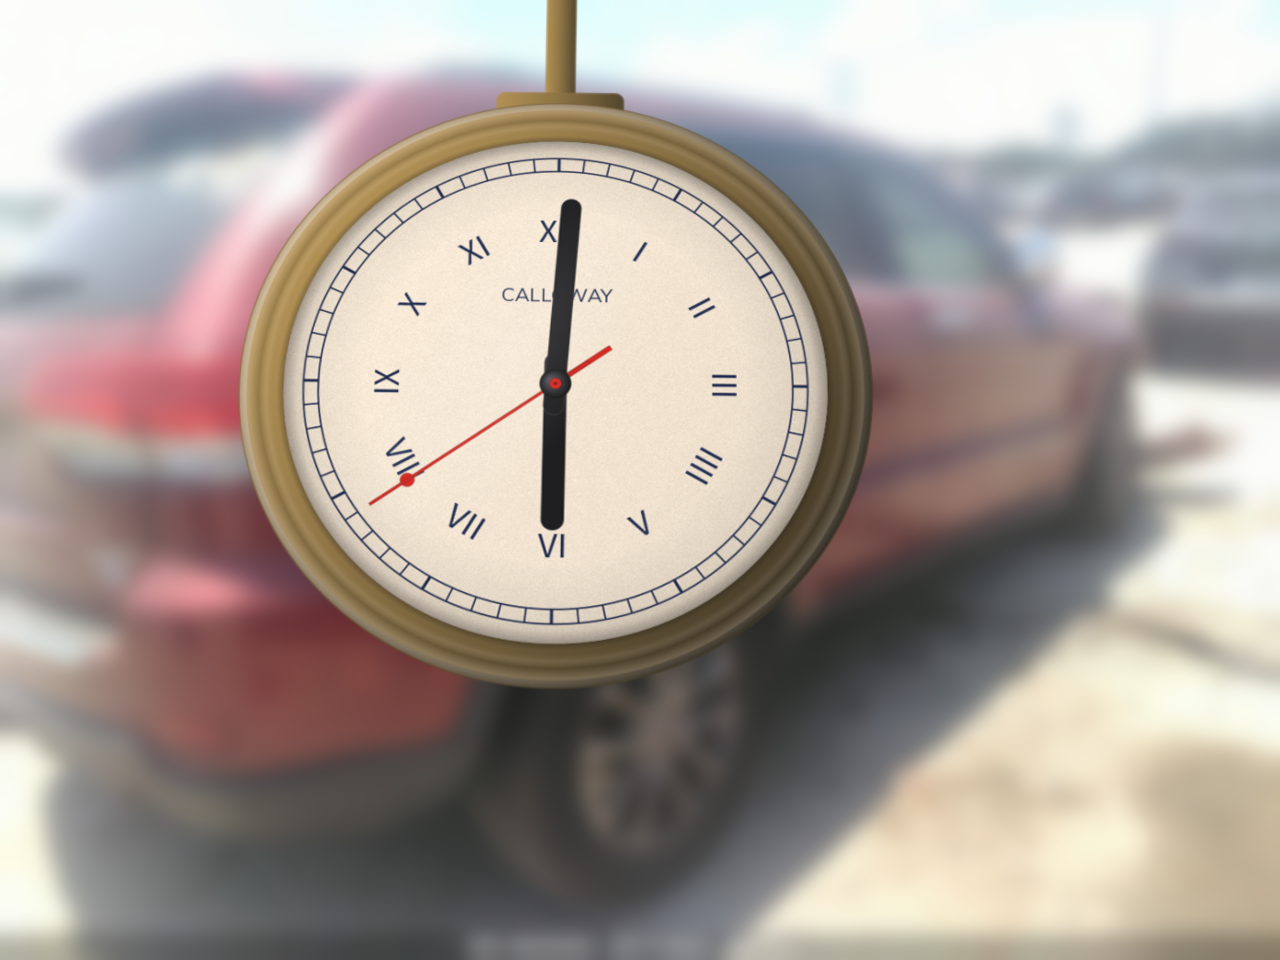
6:00:39
